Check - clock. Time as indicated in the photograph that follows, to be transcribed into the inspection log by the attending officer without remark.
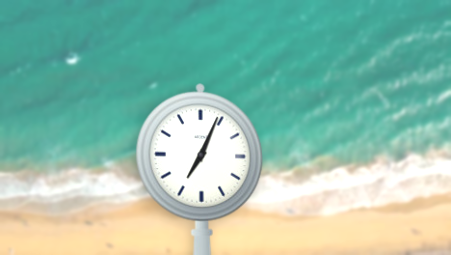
7:04
